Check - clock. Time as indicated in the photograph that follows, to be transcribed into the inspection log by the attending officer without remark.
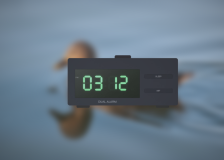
3:12
